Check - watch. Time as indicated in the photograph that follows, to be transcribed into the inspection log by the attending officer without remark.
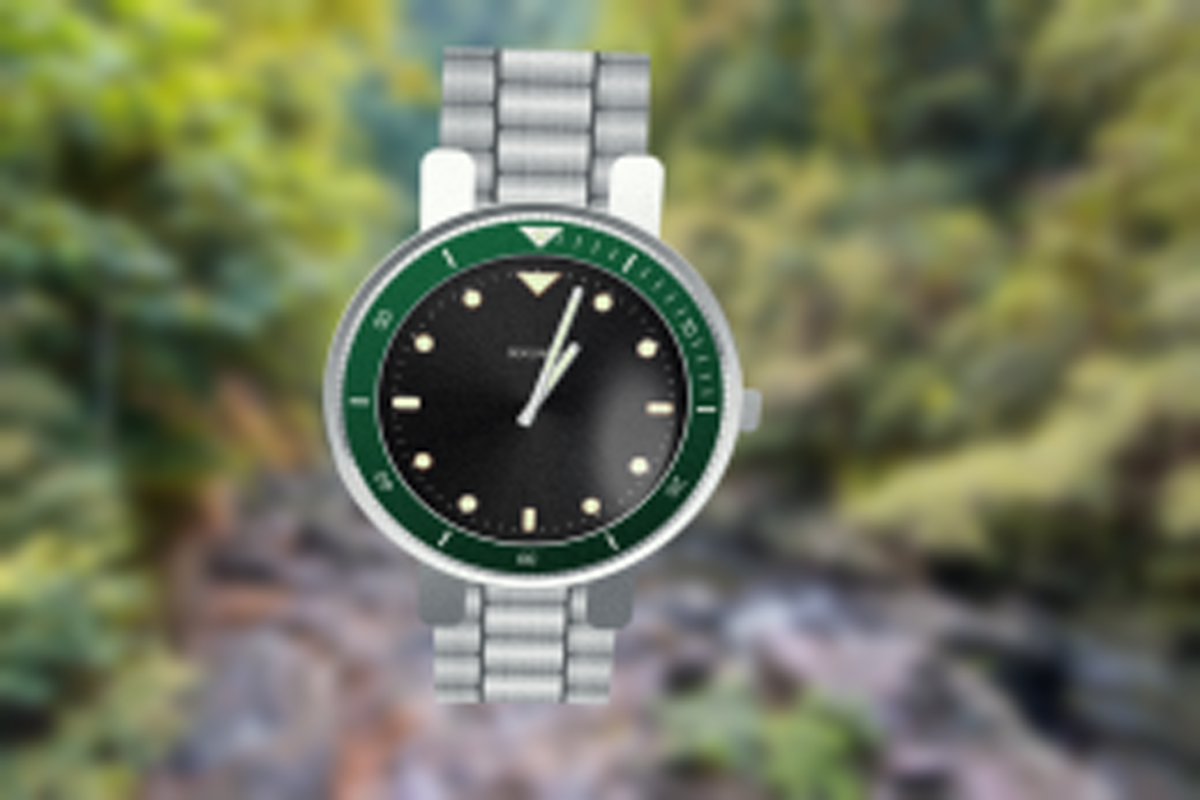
1:03
